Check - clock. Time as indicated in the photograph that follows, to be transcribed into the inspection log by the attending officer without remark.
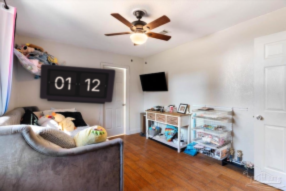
1:12
